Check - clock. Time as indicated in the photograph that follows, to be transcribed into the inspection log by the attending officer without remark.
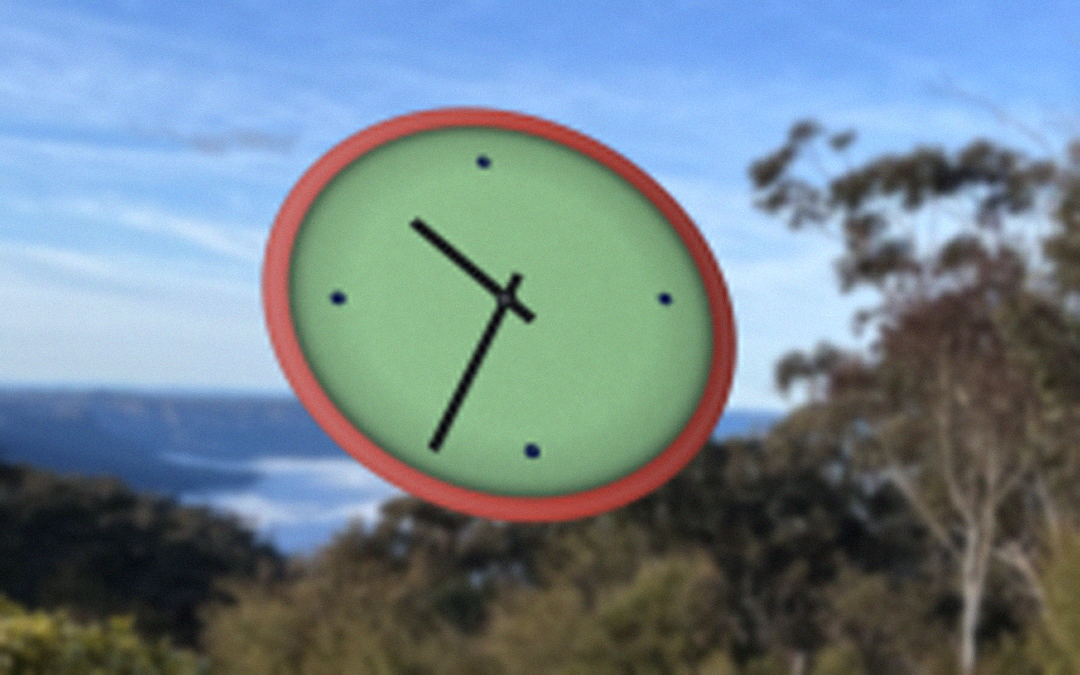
10:35
